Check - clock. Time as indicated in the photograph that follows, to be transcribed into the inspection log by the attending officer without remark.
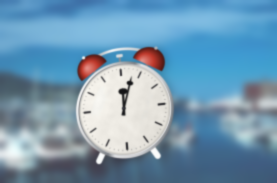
12:03
